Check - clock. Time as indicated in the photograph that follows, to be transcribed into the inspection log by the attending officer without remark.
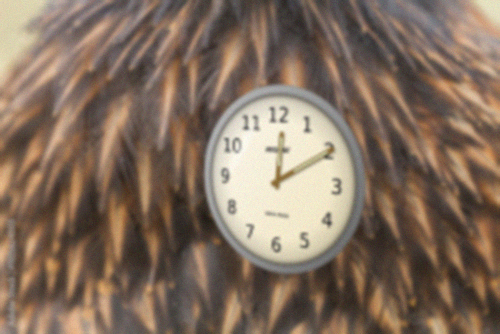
12:10
